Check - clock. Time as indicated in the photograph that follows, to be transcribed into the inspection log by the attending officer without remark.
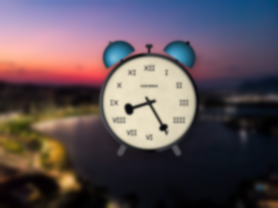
8:25
